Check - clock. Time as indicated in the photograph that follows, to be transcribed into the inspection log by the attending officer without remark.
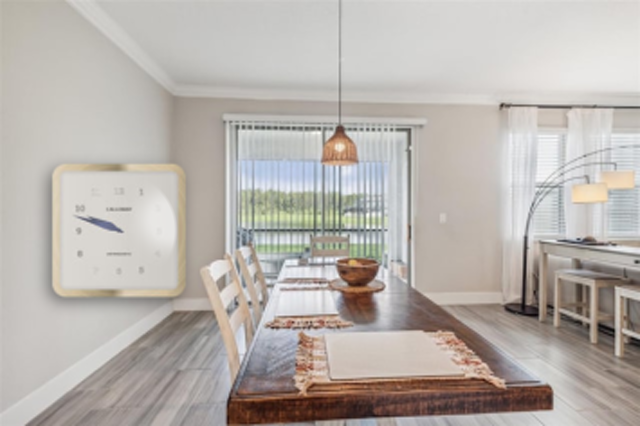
9:48
